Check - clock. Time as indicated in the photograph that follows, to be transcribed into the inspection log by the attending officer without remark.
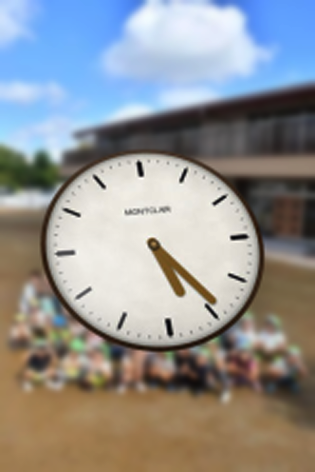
5:24
